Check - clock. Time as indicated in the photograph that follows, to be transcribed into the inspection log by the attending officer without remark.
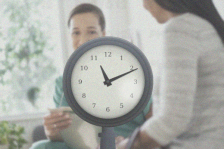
11:11
